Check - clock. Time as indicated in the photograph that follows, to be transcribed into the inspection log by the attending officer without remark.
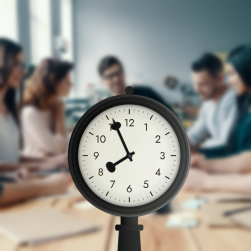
7:56
